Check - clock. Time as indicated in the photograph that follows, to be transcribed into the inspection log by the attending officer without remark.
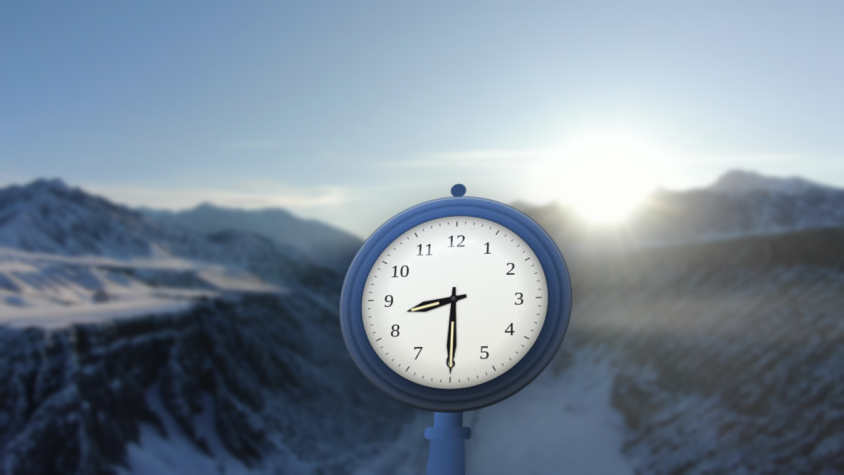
8:30
